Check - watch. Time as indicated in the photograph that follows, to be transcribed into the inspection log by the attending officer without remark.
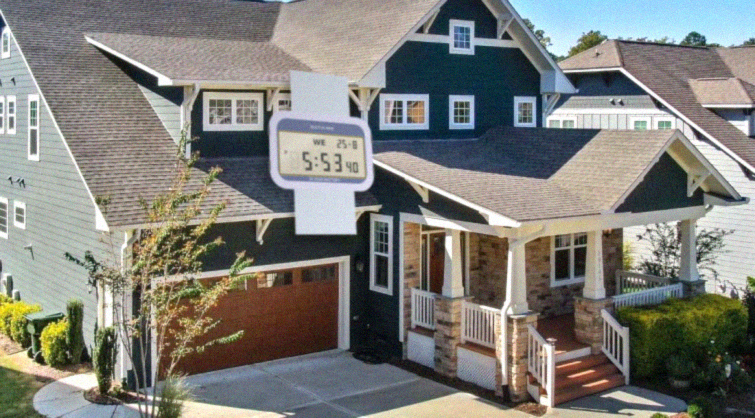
5:53:40
